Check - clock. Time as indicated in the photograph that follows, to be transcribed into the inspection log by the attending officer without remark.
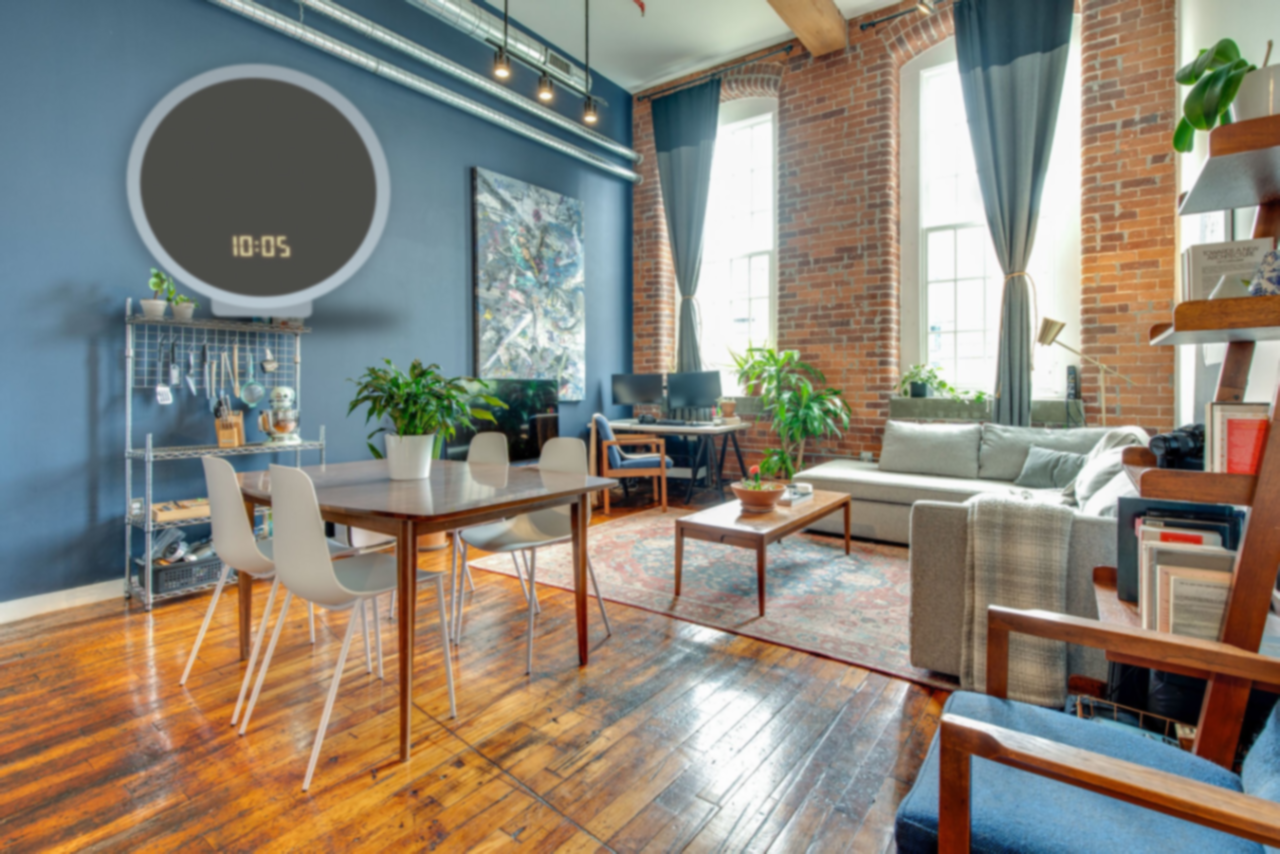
10:05
